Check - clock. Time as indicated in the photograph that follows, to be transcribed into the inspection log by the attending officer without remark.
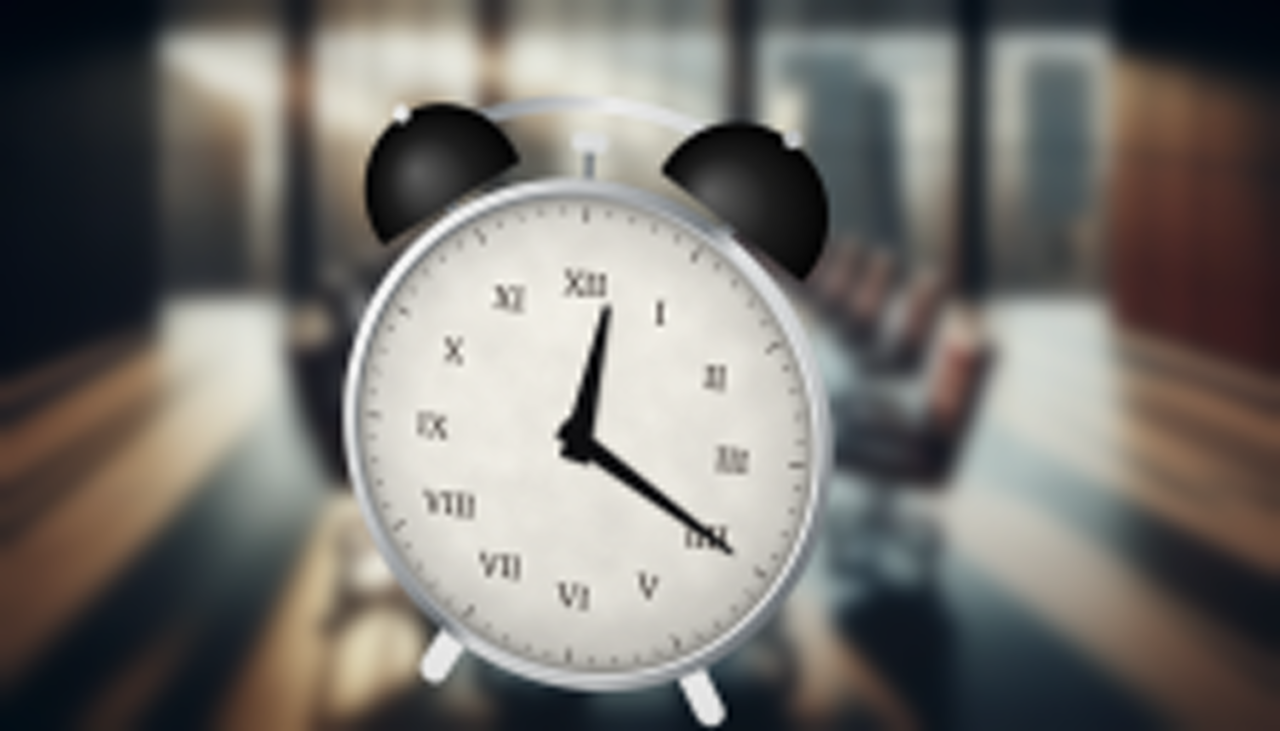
12:20
